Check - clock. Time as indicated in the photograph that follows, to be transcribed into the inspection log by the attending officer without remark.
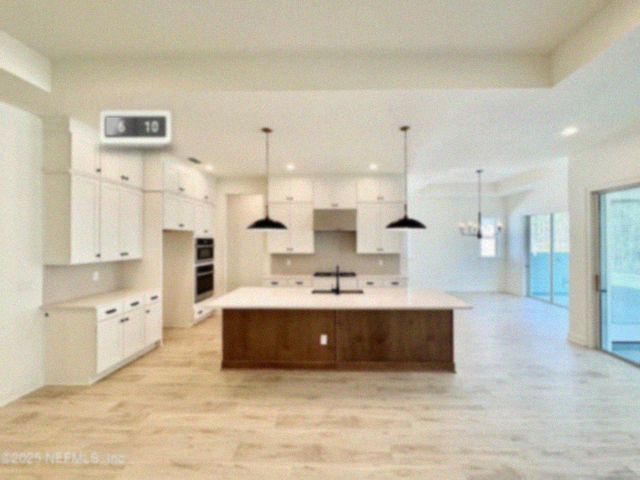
6:10
